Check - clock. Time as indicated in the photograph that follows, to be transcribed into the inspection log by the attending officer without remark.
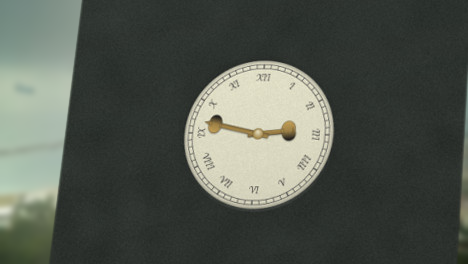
2:47
